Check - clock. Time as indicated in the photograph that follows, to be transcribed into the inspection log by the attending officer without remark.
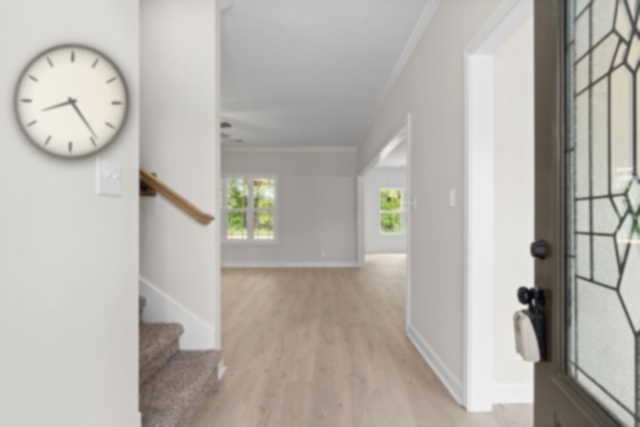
8:24
